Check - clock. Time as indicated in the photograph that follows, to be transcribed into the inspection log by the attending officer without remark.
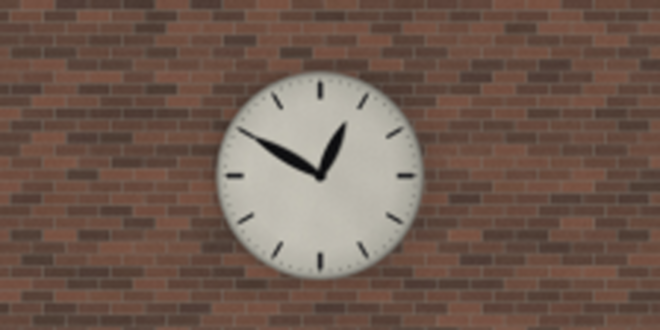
12:50
